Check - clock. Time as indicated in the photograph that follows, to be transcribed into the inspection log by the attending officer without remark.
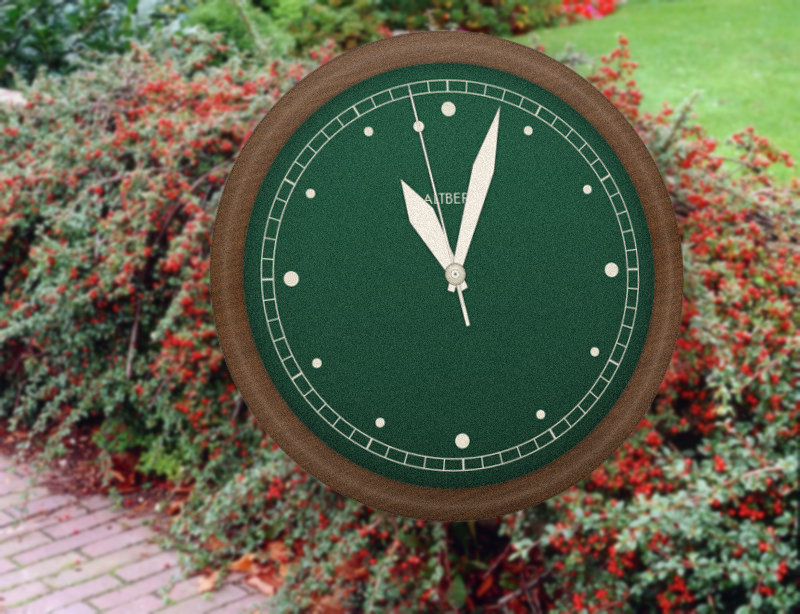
11:02:58
